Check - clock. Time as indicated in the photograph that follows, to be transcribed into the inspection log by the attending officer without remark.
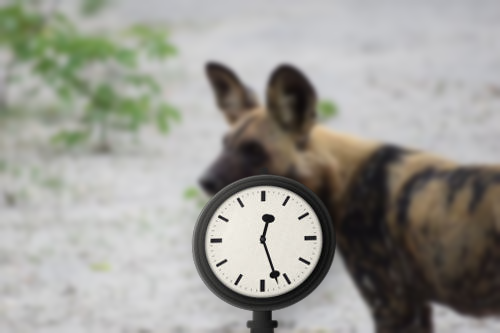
12:27
